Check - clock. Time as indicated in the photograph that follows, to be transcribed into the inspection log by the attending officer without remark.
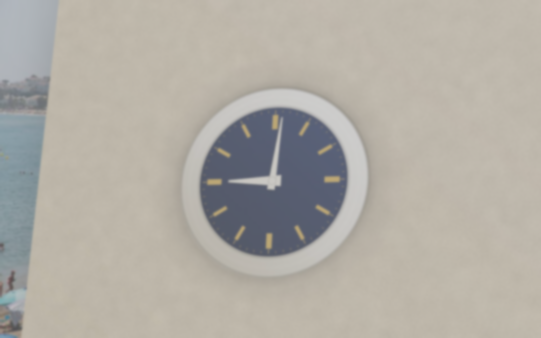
9:01
